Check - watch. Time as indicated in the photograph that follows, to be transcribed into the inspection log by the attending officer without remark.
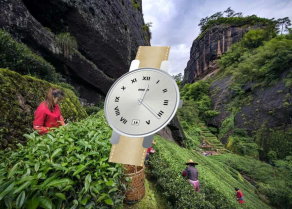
12:21
